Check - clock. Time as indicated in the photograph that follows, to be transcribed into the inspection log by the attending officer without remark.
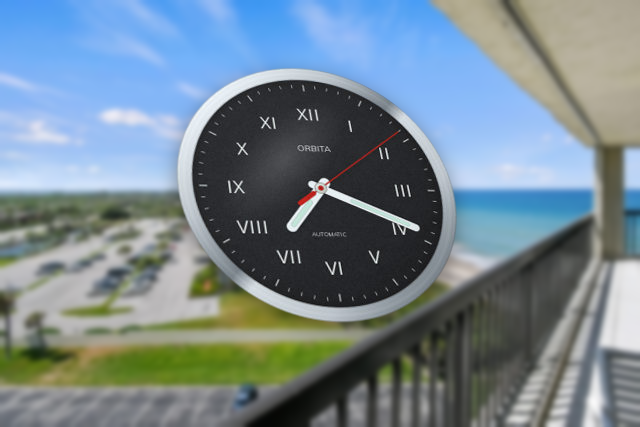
7:19:09
